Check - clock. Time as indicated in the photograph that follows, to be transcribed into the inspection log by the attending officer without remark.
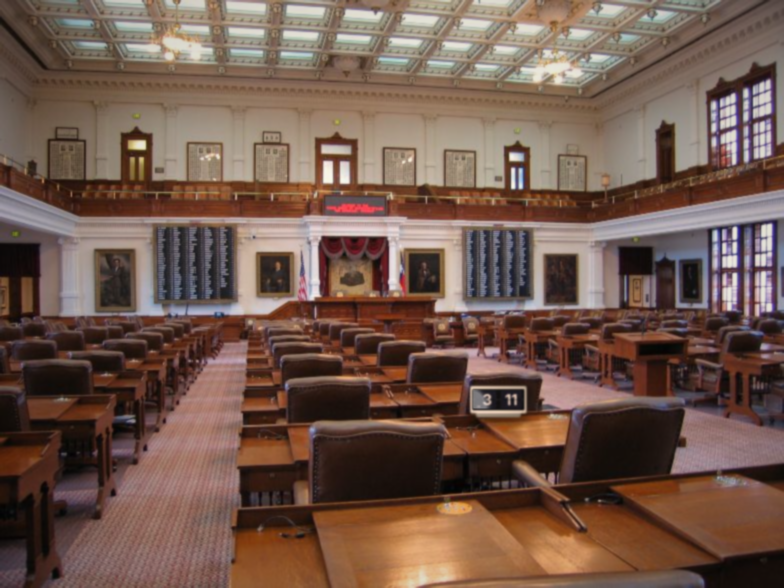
3:11
